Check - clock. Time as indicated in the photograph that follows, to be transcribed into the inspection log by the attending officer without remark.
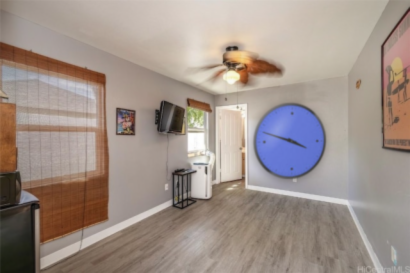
3:48
